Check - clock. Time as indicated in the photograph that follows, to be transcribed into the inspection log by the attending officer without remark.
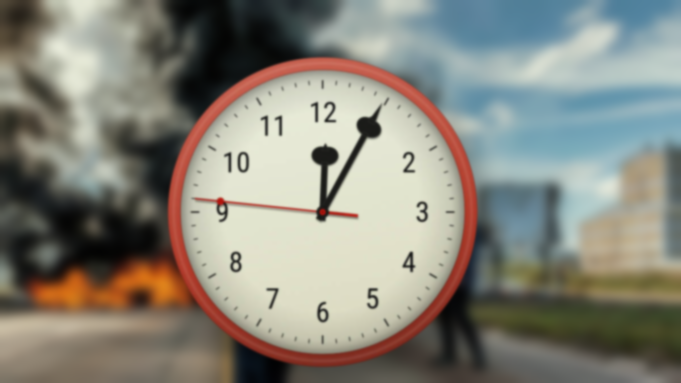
12:04:46
